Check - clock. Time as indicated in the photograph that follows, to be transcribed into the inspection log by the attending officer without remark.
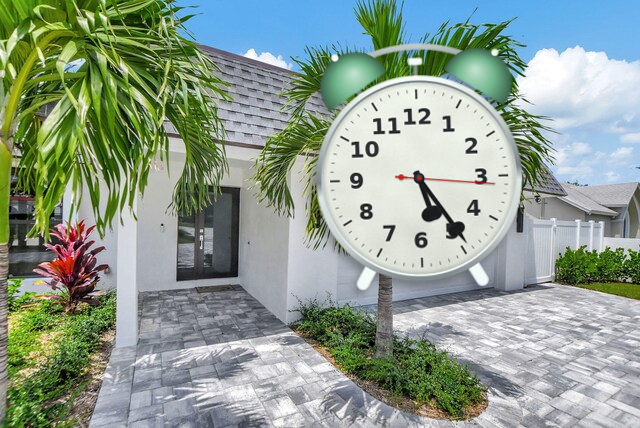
5:24:16
